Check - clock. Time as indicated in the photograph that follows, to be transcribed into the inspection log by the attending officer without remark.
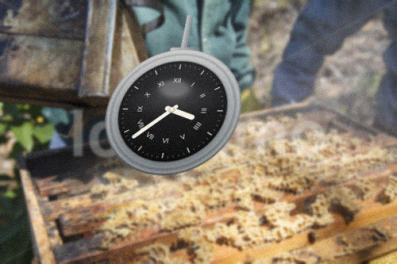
3:38
